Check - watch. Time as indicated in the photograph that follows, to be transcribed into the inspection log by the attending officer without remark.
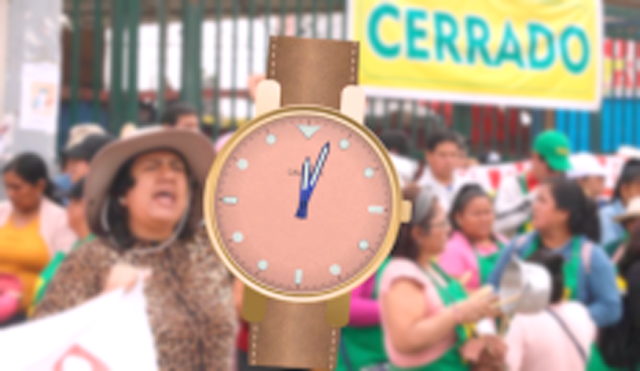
12:03
